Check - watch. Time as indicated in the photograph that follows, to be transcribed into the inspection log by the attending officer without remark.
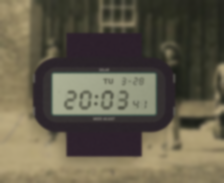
20:03
